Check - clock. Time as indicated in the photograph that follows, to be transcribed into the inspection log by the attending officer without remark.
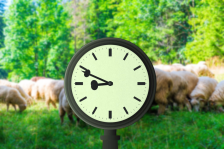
8:49
